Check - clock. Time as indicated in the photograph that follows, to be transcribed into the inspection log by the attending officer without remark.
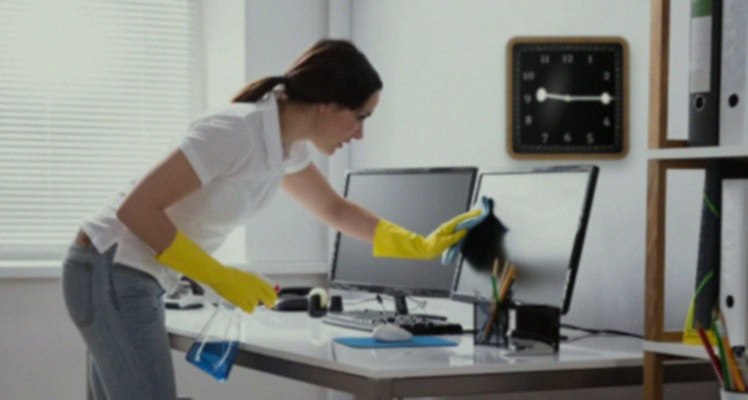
9:15
